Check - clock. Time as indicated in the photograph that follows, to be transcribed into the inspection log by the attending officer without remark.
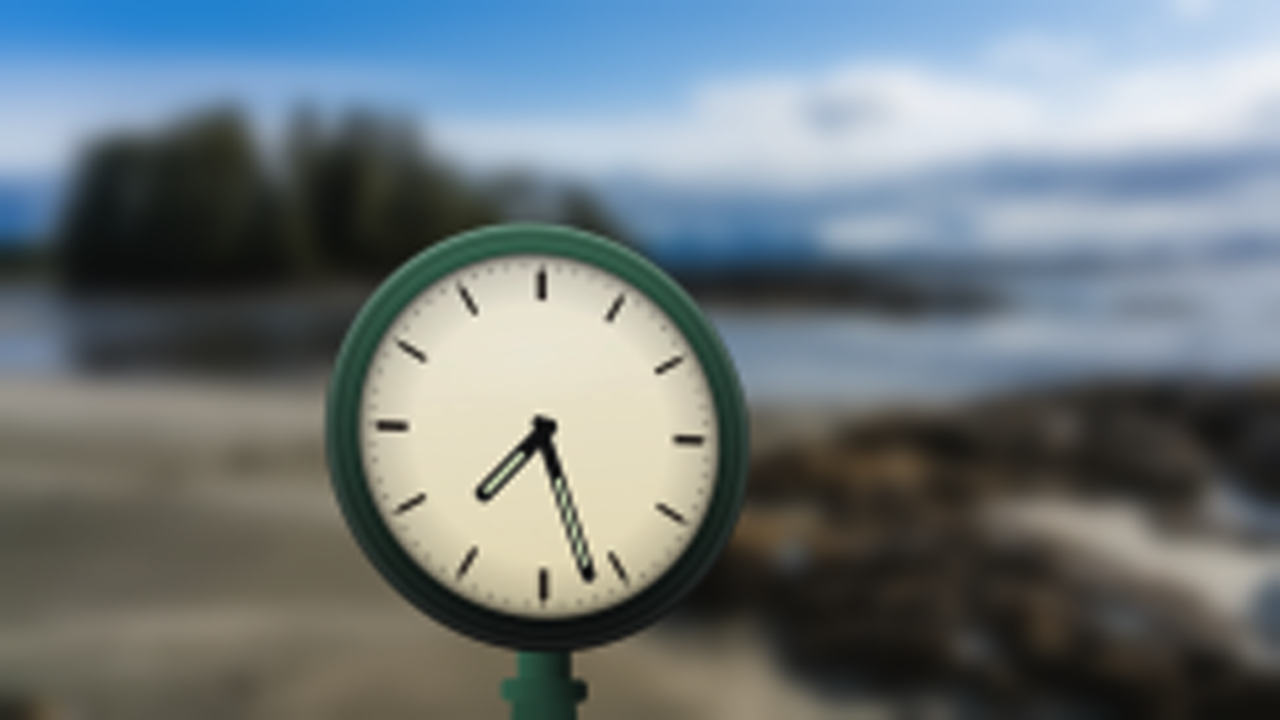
7:27
